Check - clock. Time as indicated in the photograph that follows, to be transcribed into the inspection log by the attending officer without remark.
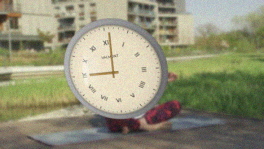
9:01
